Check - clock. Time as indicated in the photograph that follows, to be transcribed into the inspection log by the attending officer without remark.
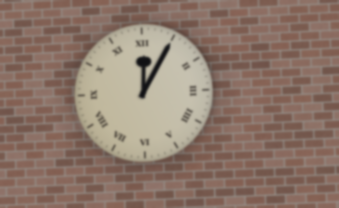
12:05
